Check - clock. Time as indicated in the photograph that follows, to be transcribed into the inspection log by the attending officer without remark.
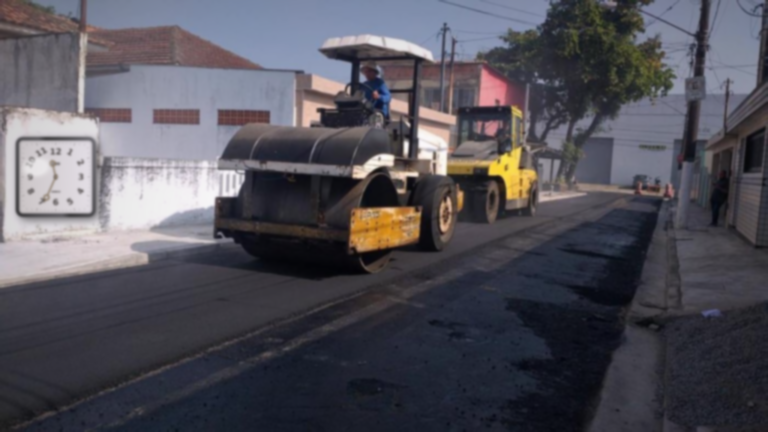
11:34
